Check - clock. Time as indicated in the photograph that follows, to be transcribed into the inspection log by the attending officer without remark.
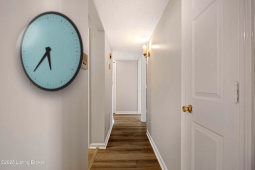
5:37
